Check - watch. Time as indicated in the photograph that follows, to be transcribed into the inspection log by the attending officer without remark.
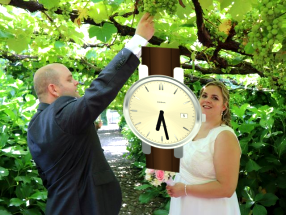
6:28
